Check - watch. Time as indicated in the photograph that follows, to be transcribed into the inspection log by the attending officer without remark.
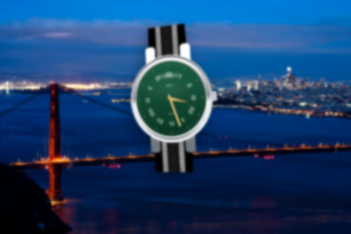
3:27
